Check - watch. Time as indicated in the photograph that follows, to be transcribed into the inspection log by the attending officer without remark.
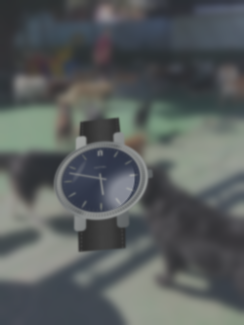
5:48
